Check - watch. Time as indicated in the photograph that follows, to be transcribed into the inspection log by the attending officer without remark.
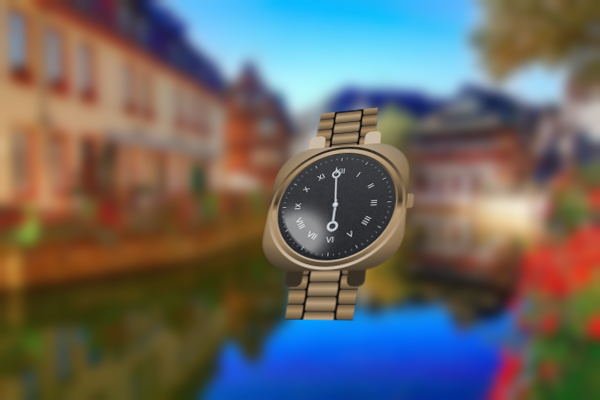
5:59
